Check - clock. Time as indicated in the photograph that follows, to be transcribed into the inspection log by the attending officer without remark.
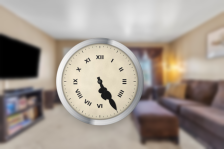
5:25
